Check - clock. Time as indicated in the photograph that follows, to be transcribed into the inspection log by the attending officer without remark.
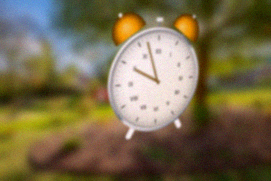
9:57
